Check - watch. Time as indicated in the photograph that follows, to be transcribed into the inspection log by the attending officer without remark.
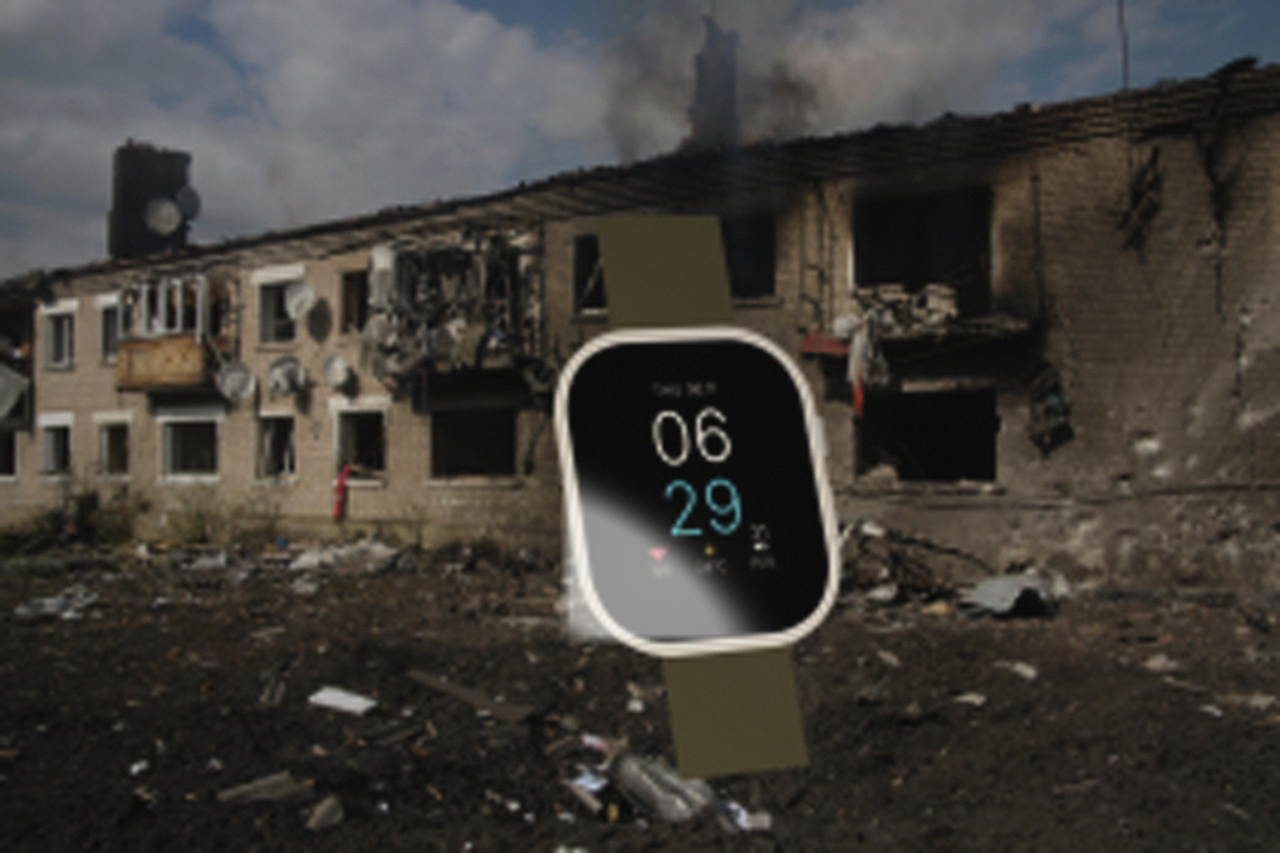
6:29
